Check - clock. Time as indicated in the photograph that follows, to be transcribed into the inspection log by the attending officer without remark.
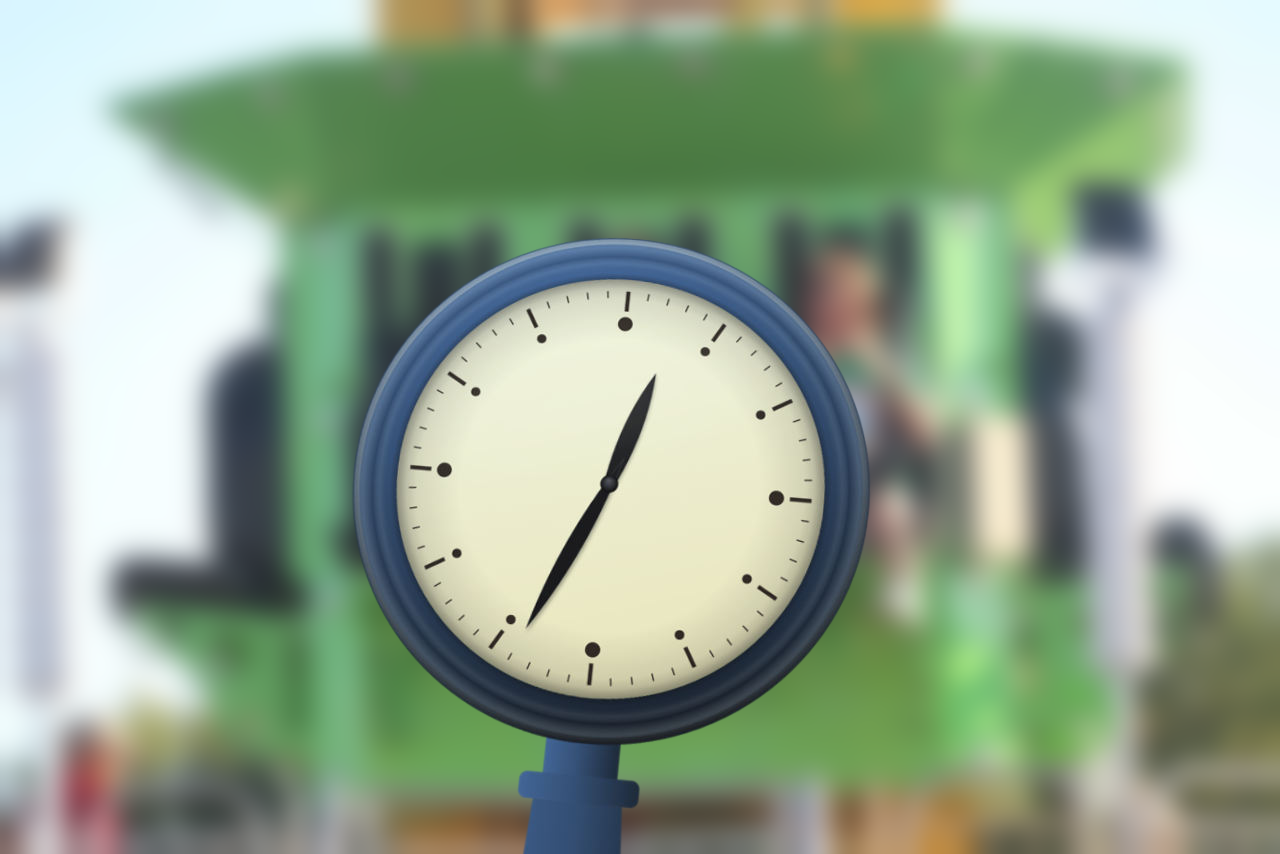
12:34
